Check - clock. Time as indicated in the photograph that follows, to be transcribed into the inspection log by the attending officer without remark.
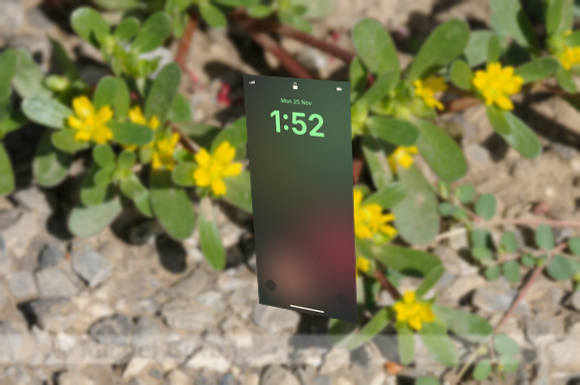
1:52
